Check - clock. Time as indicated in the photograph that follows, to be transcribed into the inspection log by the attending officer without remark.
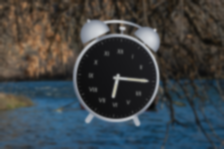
6:15
